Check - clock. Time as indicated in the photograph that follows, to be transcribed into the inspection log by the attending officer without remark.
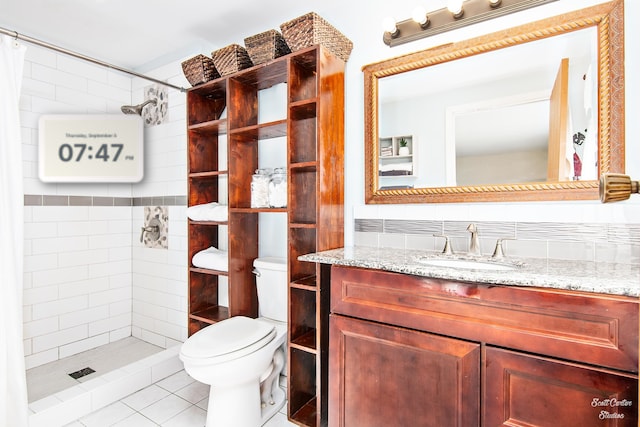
7:47
